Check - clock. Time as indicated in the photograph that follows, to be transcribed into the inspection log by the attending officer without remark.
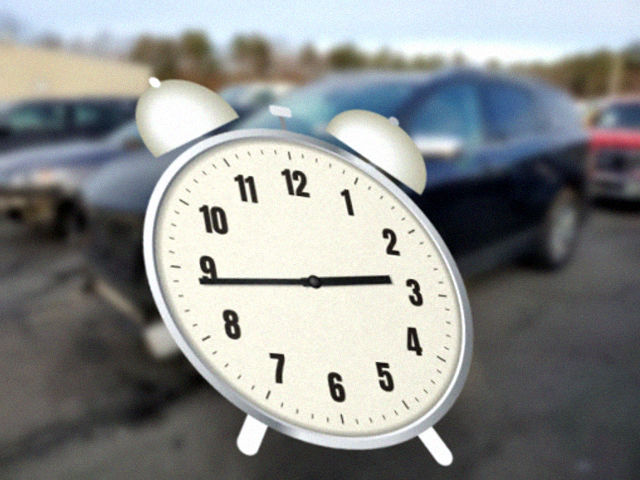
2:44
